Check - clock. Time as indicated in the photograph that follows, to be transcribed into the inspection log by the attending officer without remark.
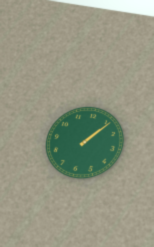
1:06
